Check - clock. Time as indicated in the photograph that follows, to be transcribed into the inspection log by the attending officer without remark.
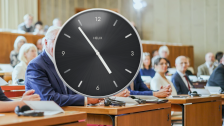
4:54
